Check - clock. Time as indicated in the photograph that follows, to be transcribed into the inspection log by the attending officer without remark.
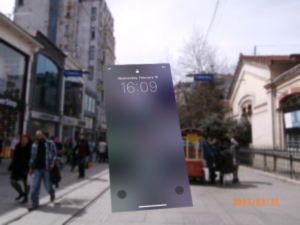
16:09
